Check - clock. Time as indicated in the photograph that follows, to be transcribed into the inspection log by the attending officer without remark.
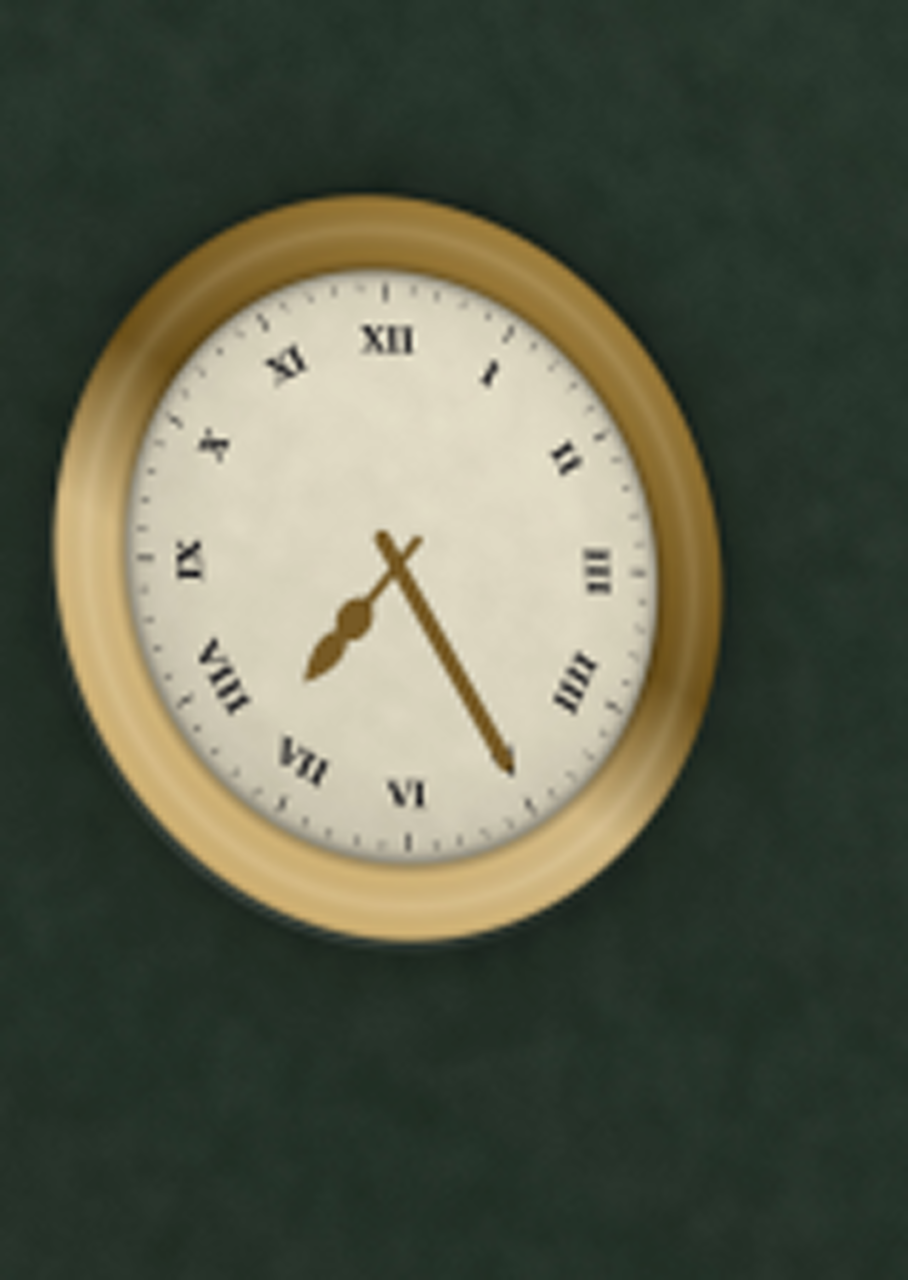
7:25
